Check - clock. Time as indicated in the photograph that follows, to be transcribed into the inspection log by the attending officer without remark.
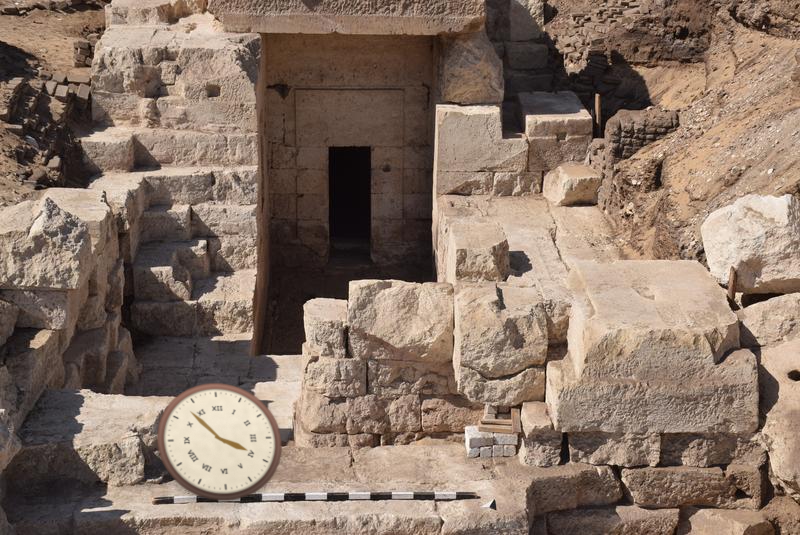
3:53
